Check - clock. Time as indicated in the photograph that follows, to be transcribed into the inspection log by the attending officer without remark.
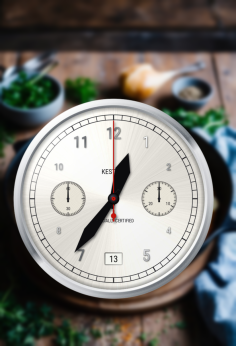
12:36
